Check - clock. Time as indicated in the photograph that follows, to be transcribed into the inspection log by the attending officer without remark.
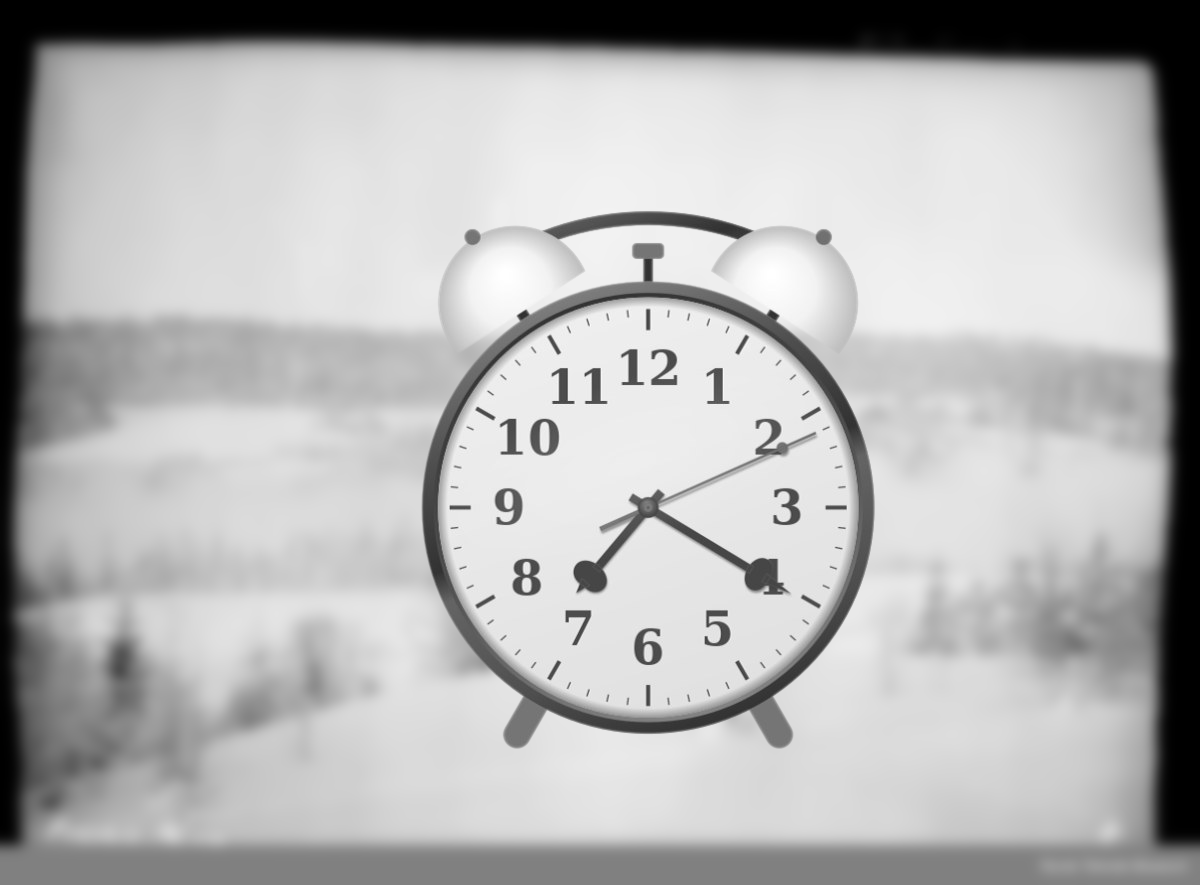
7:20:11
